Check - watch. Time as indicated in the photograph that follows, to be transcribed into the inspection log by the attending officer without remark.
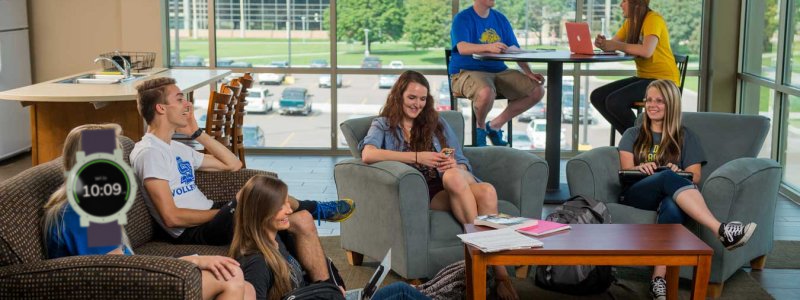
10:09
